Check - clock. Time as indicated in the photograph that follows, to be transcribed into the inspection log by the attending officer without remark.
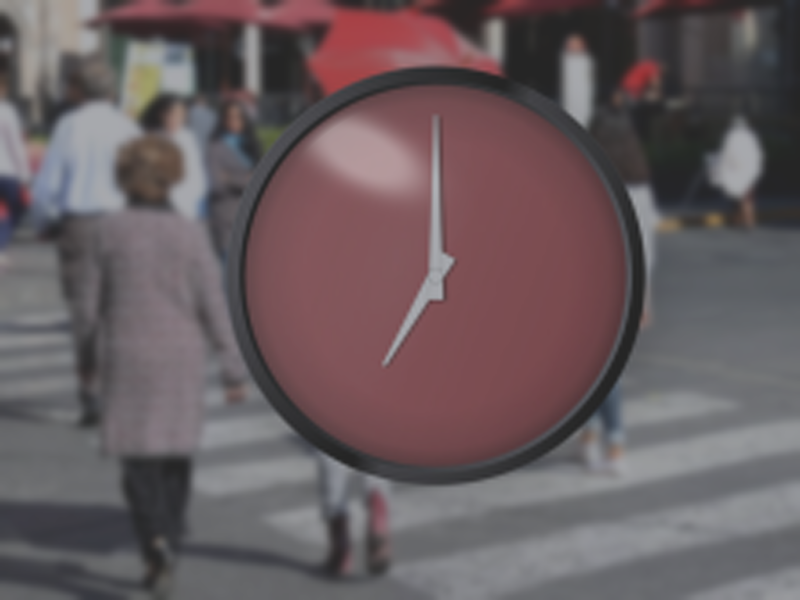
7:00
